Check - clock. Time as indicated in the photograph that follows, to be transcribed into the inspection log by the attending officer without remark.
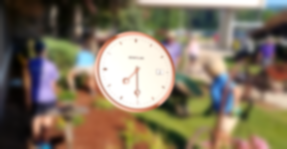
7:30
